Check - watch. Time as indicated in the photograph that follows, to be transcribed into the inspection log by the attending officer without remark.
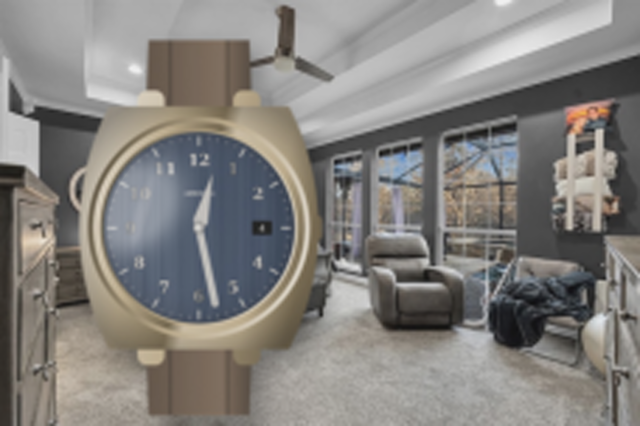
12:28
